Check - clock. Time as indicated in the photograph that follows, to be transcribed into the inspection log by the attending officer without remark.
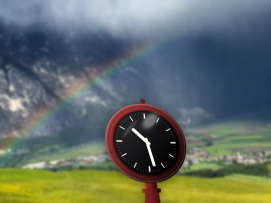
10:28
